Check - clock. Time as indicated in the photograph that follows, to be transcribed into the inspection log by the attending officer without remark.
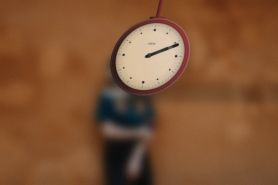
2:11
